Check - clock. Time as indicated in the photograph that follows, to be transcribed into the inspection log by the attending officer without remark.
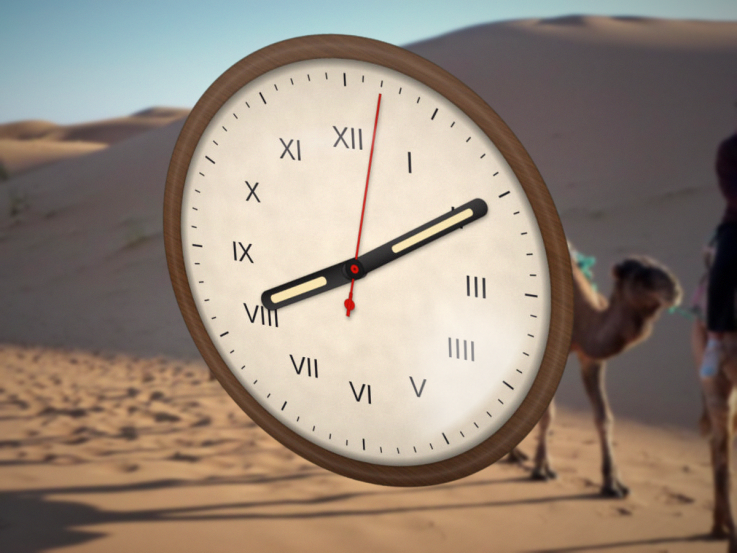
8:10:02
